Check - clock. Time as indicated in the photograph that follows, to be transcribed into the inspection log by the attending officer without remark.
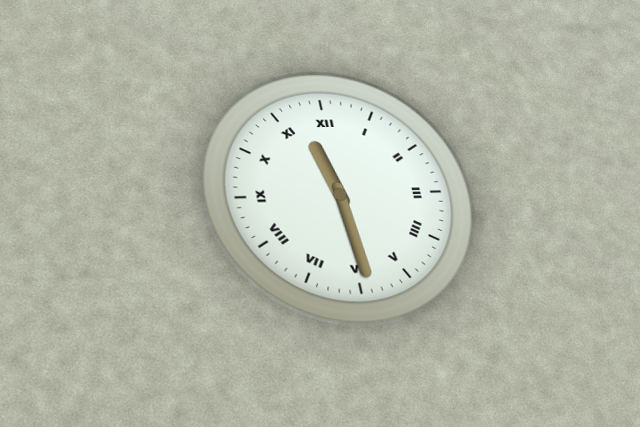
11:29
